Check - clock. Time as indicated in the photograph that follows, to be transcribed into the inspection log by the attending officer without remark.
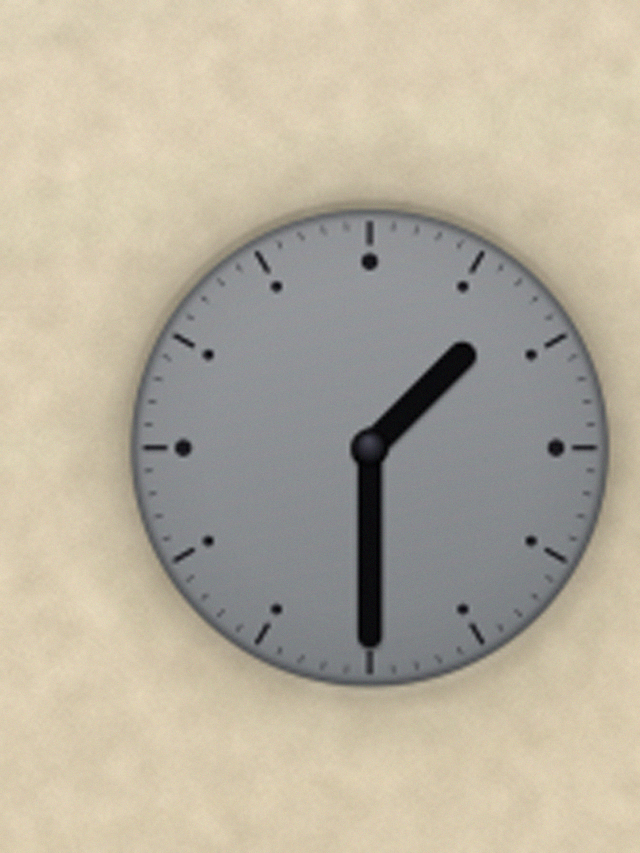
1:30
